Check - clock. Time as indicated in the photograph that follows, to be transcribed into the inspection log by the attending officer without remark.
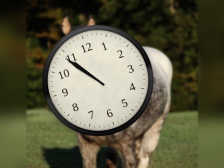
10:54
